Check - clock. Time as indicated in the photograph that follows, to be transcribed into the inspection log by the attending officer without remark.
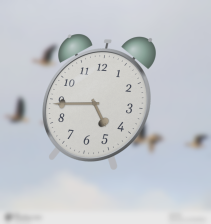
4:44
